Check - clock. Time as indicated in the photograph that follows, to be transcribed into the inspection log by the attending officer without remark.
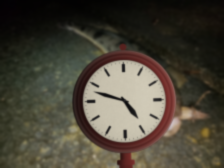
4:48
